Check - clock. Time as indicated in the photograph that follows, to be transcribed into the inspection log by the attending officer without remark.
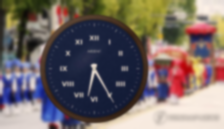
6:25
